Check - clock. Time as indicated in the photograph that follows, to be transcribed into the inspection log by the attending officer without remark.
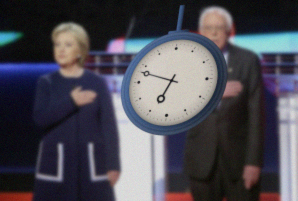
6:48
